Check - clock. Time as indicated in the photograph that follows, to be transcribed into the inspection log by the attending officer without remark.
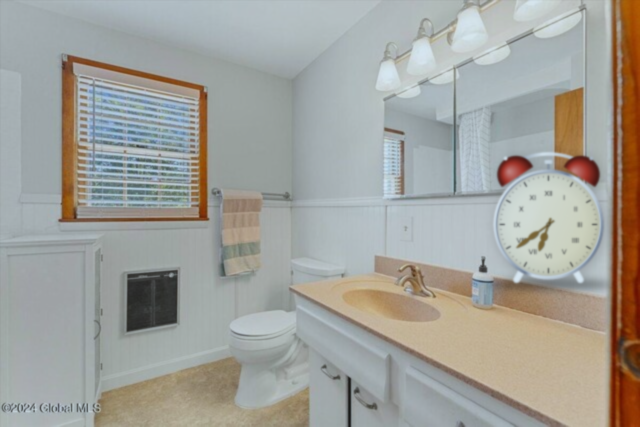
6:39
